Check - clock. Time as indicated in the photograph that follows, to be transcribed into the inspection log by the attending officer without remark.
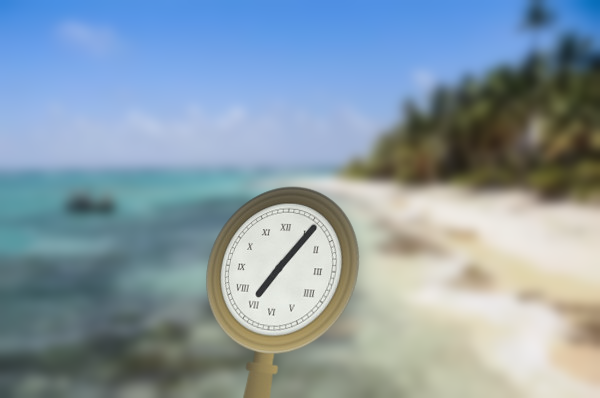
7:06
